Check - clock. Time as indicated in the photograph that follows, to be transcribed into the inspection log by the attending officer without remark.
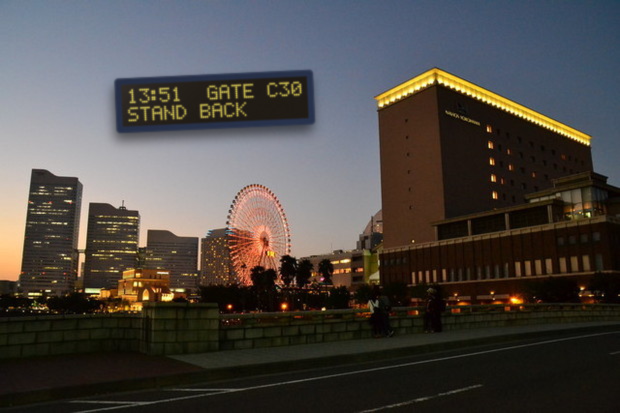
13:51
